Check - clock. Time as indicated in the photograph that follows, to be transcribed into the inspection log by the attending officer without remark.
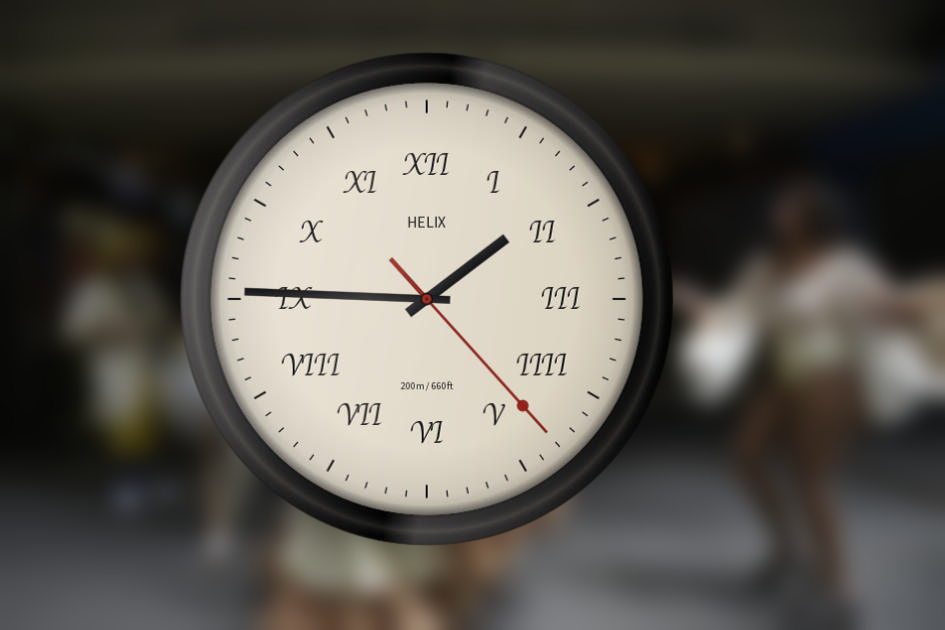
1:45:23
